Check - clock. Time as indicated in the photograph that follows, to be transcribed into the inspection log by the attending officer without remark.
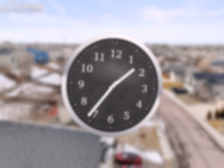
1:36
